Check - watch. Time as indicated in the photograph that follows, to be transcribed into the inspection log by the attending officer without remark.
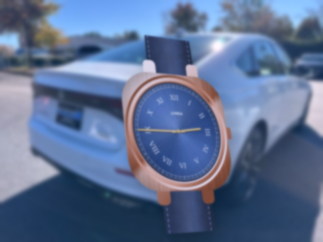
2:45
